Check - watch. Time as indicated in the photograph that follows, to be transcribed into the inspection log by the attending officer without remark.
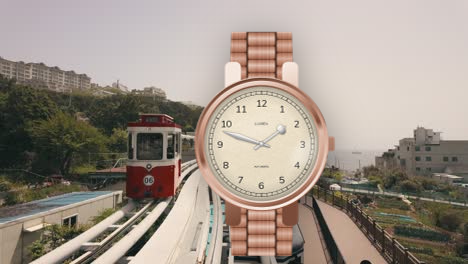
1:48
